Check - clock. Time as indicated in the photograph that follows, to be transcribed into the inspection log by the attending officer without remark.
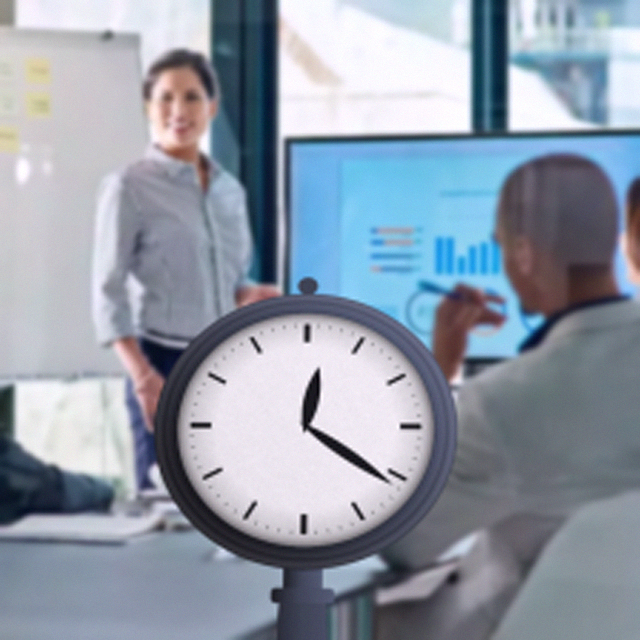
12:21
